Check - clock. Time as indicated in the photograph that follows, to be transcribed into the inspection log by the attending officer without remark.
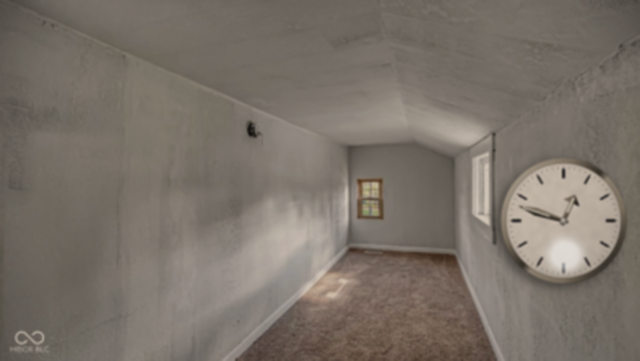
12:48
